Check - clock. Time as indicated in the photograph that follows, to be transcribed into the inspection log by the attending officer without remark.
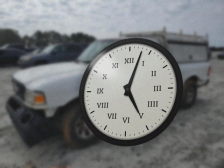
5:03
